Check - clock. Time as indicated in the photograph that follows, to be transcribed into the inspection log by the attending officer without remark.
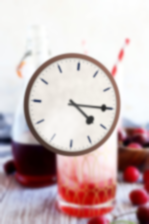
4:15
